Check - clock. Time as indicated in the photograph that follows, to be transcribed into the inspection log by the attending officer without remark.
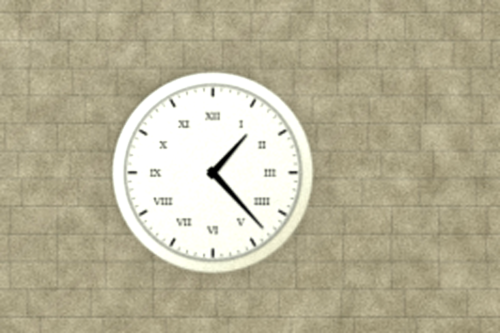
1:23
